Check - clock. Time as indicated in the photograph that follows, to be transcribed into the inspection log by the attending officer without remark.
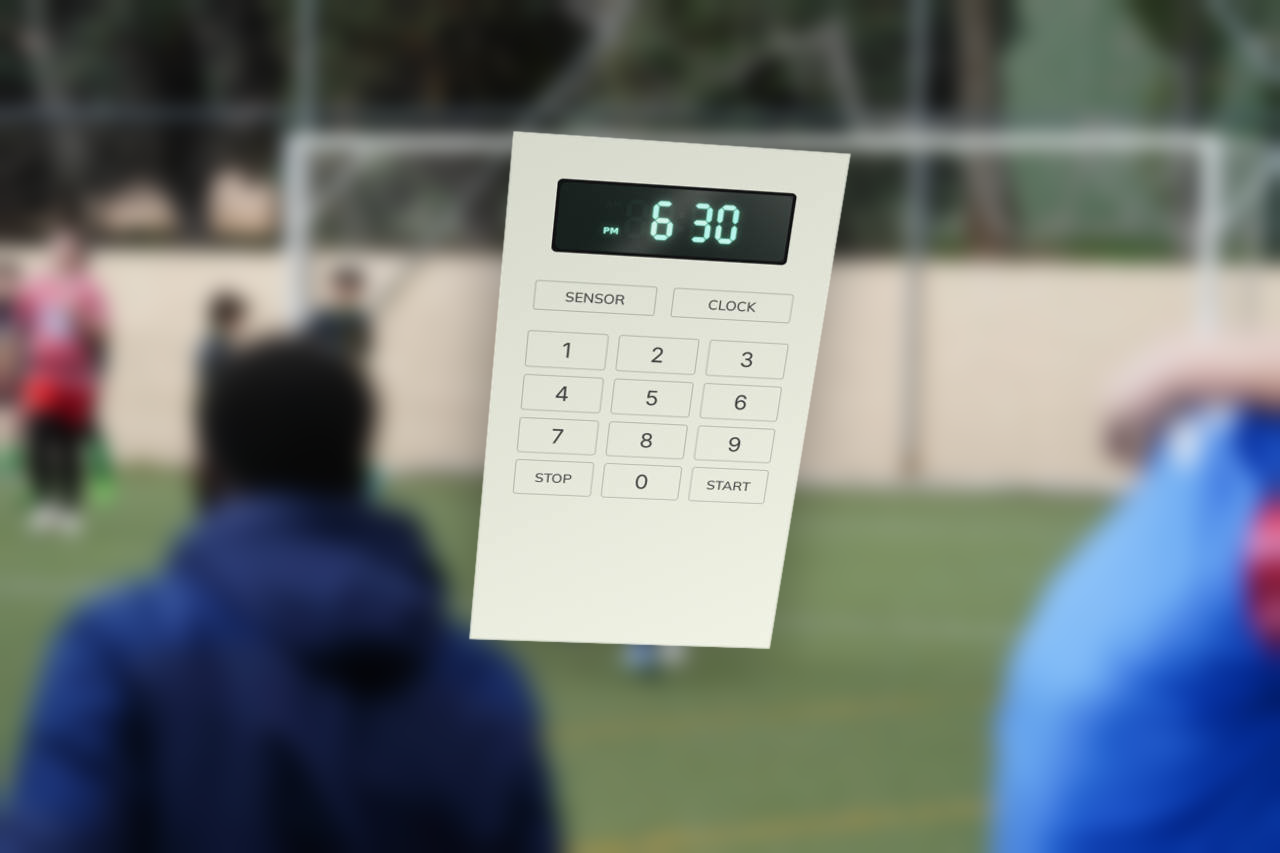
6:30
